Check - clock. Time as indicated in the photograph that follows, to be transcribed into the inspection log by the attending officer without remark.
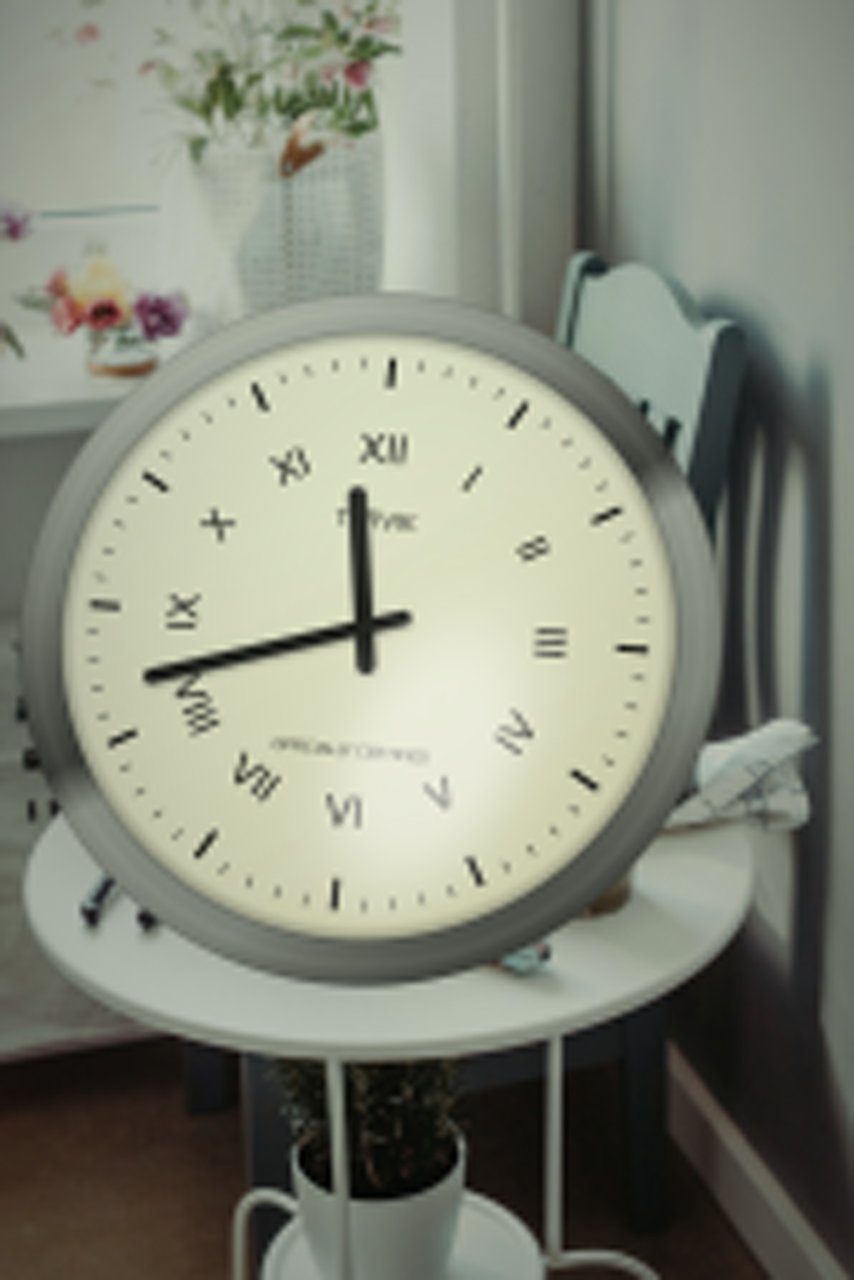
11:42
